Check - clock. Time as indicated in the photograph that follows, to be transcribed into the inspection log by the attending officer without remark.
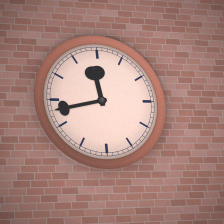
11:43
